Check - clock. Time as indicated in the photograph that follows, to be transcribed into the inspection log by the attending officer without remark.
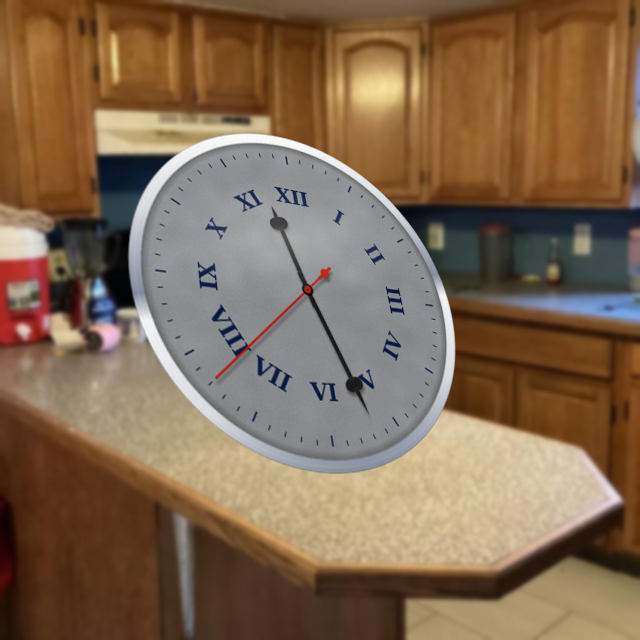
11:26:38
